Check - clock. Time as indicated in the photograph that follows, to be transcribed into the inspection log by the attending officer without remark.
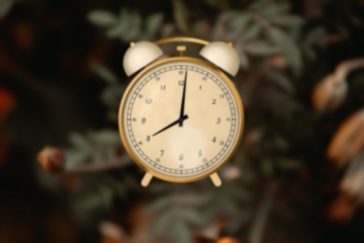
8:01
